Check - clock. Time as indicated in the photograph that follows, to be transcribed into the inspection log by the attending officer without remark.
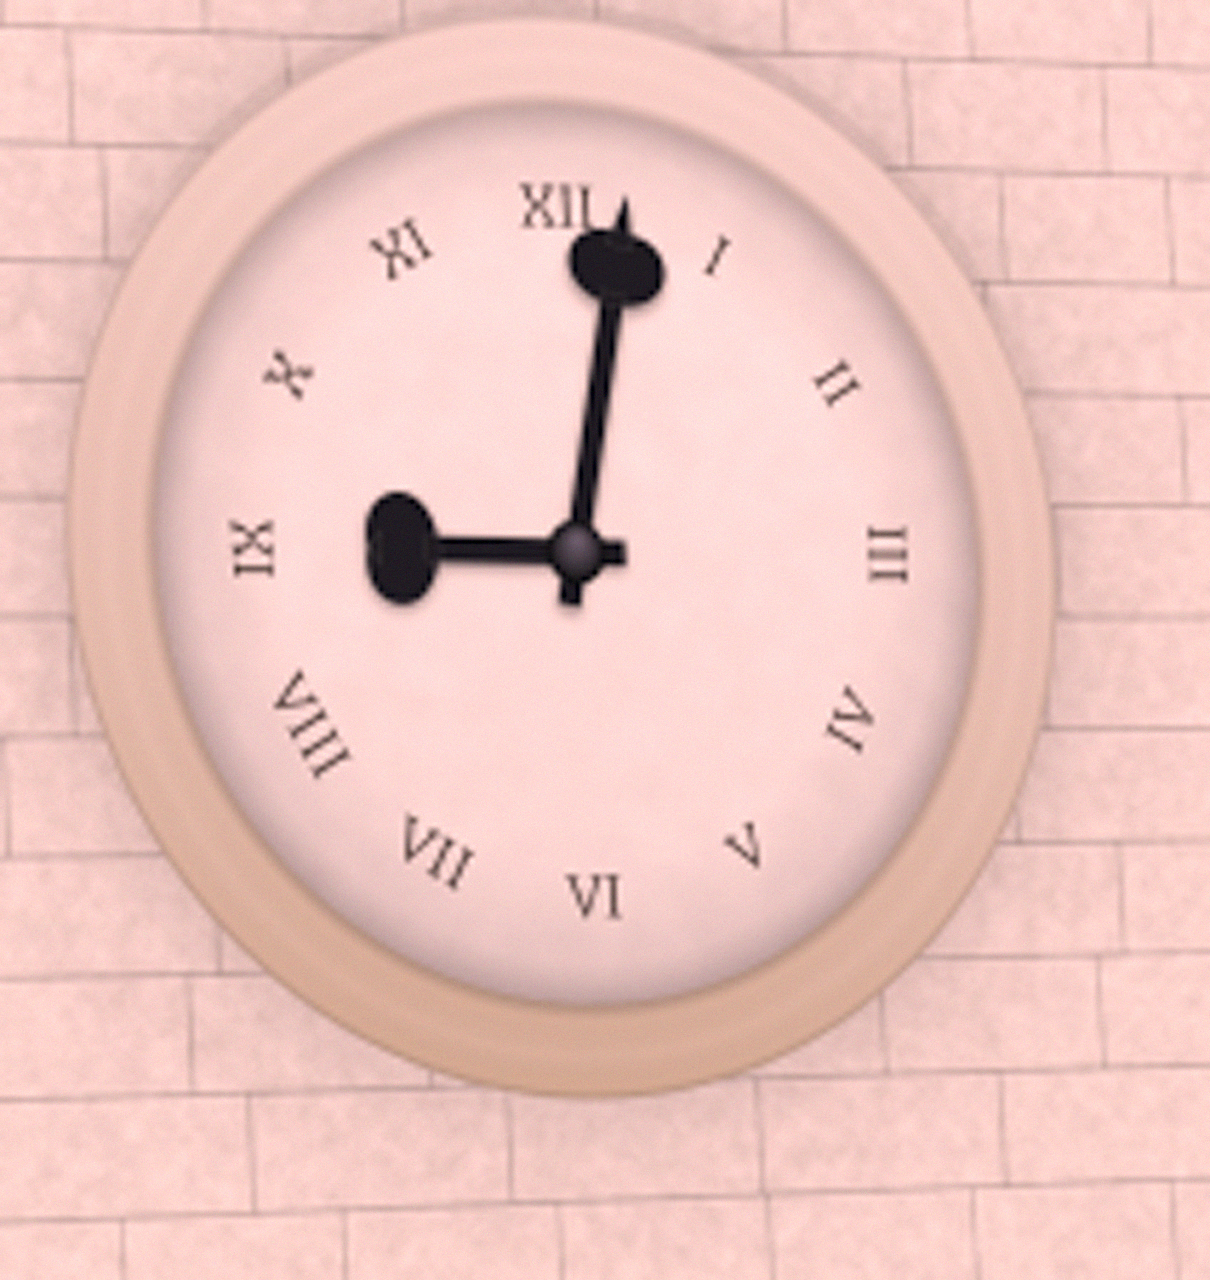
9:02
